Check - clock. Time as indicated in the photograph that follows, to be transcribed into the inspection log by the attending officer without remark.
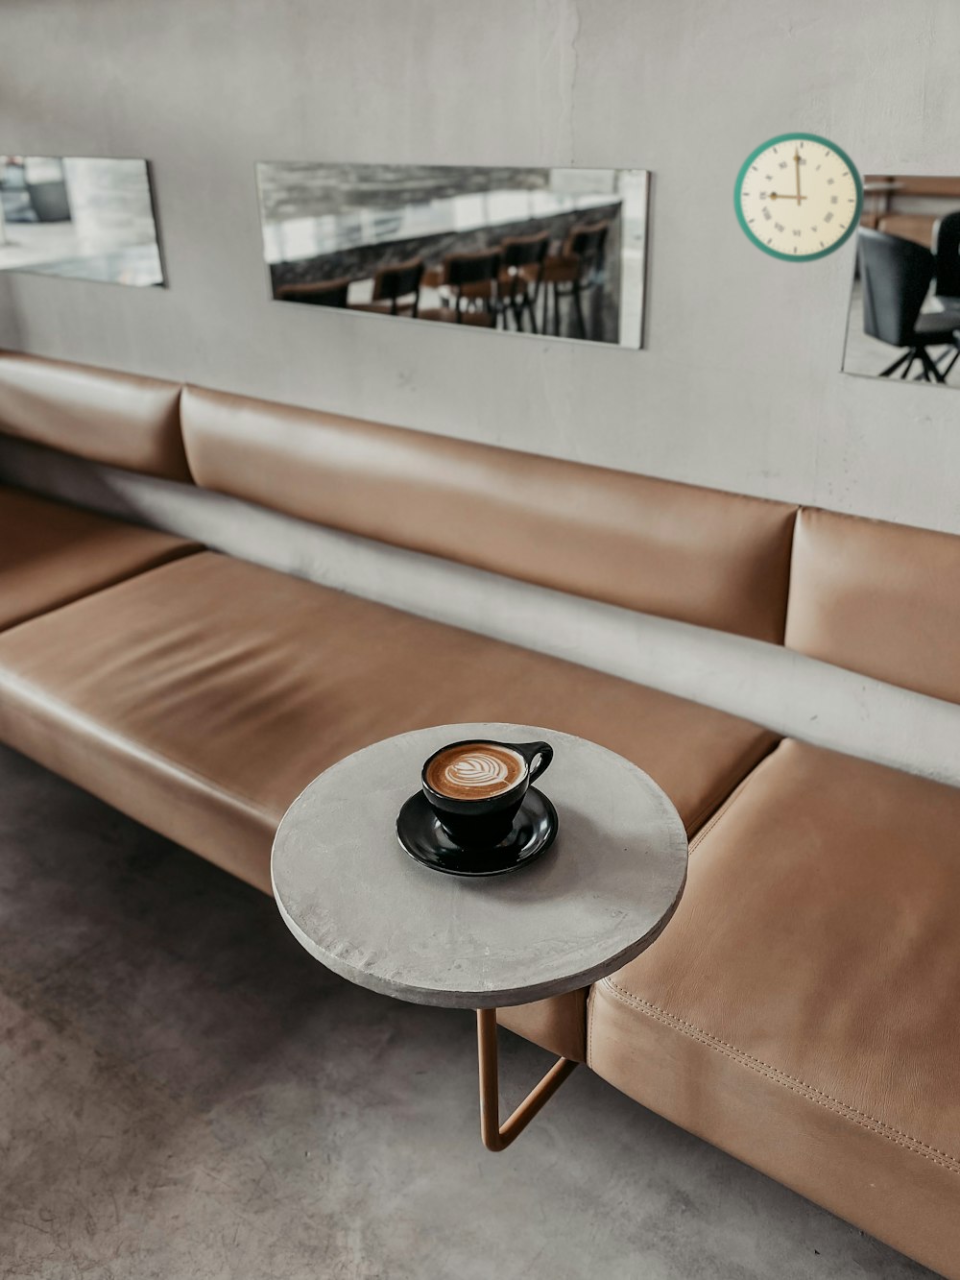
8:59
